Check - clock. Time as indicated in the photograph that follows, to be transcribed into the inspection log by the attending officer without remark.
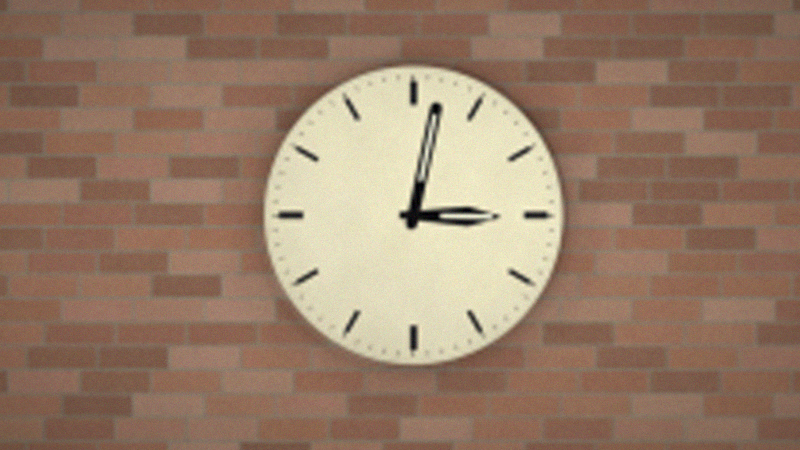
3:02
